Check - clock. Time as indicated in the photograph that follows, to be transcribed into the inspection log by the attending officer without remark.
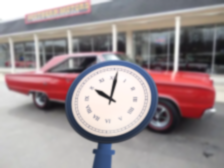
10:01
